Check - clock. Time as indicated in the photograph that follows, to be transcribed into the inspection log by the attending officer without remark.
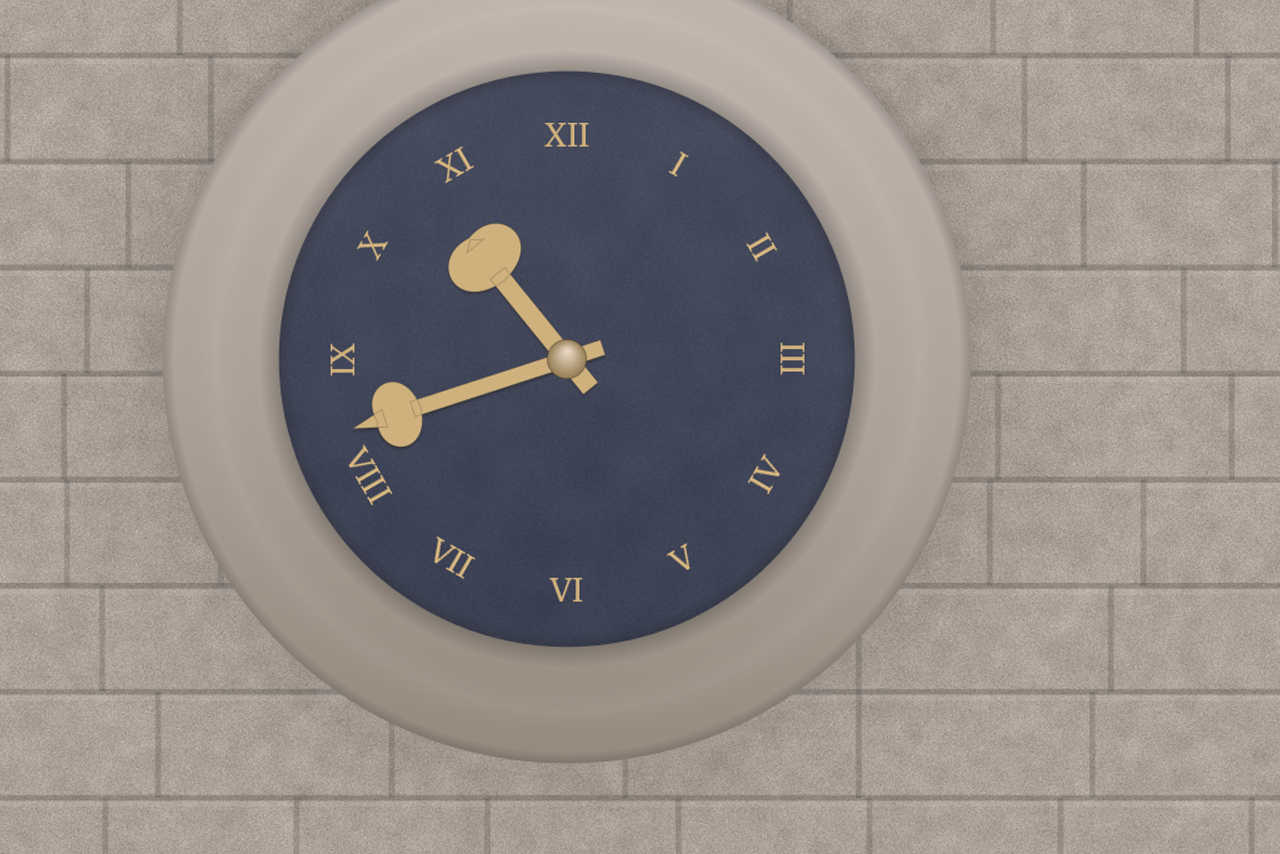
10:42
